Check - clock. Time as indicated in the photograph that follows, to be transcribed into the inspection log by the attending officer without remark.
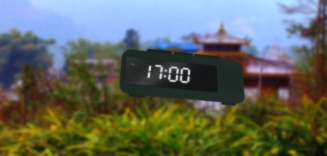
17:00
